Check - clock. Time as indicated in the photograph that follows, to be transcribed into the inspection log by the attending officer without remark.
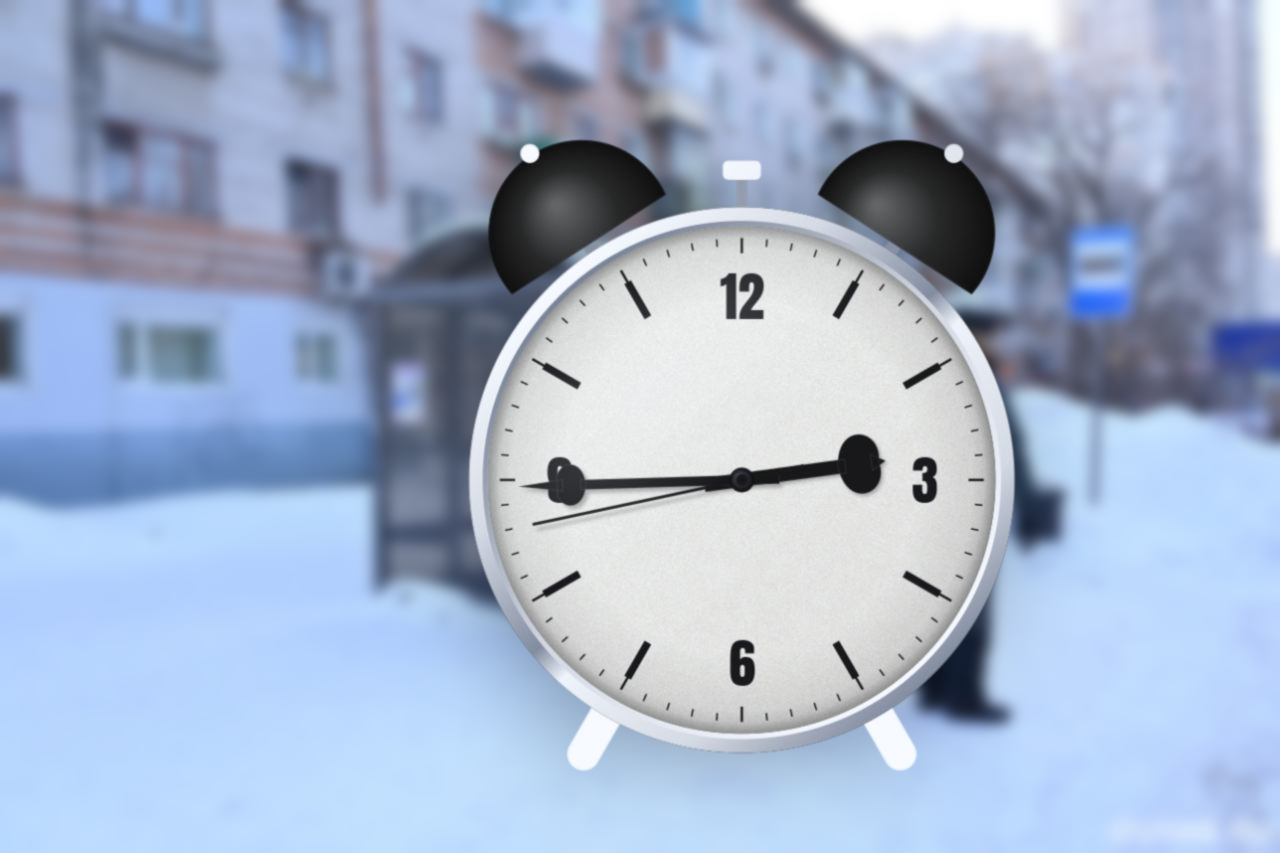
2:44:43
